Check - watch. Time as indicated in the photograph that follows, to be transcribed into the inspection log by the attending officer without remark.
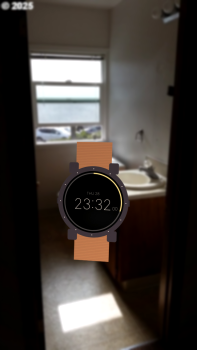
23:32
